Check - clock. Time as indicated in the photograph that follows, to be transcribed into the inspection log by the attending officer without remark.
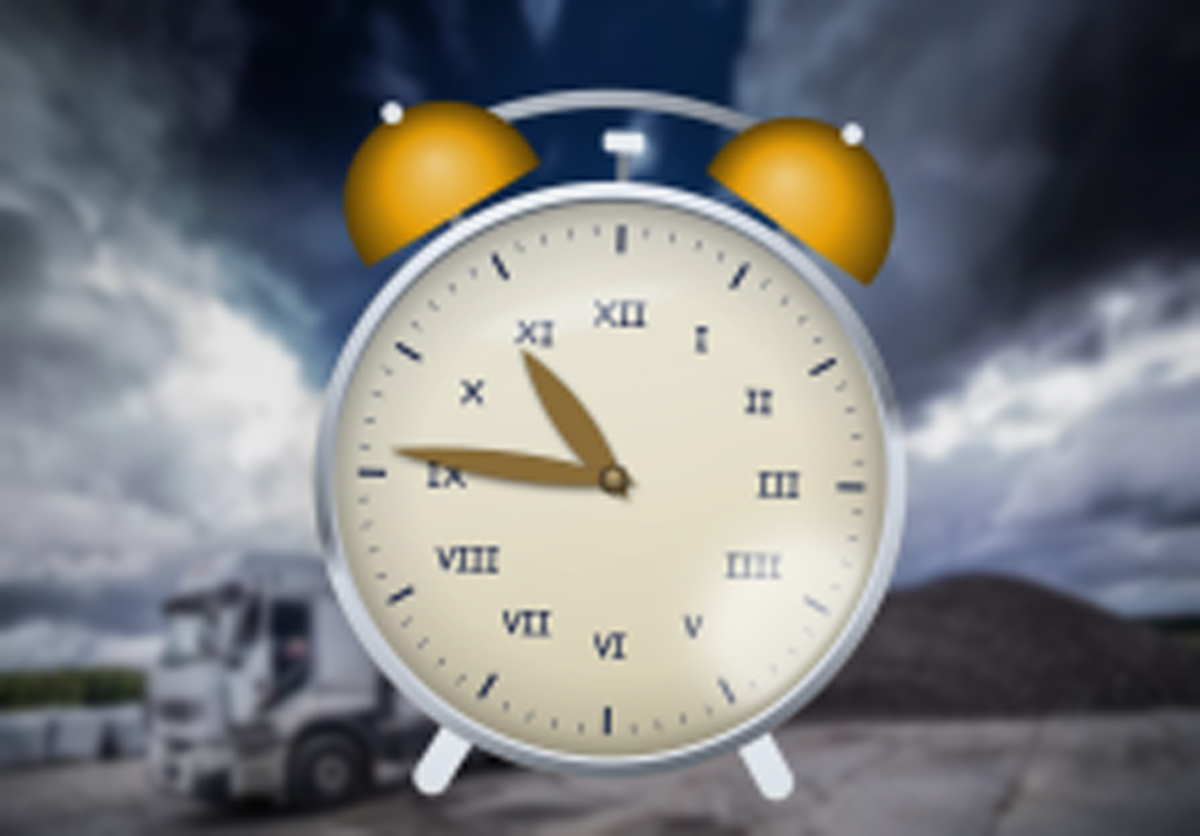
10:46
